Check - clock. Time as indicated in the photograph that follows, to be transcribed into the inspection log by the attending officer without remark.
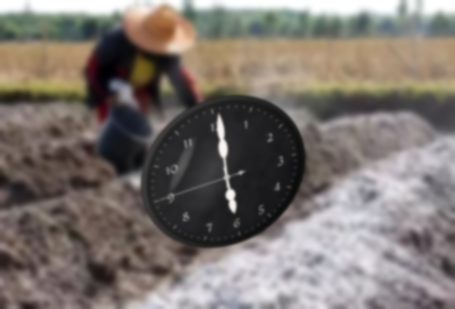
6:00:45
